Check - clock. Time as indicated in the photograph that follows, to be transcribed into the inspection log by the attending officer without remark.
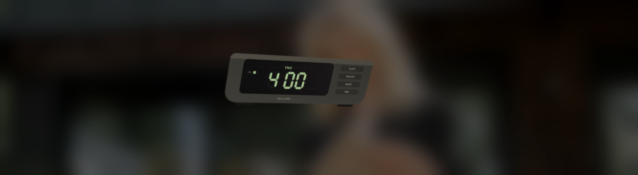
4:00
